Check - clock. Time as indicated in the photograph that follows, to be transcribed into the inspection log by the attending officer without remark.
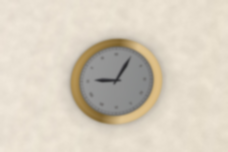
9:05
